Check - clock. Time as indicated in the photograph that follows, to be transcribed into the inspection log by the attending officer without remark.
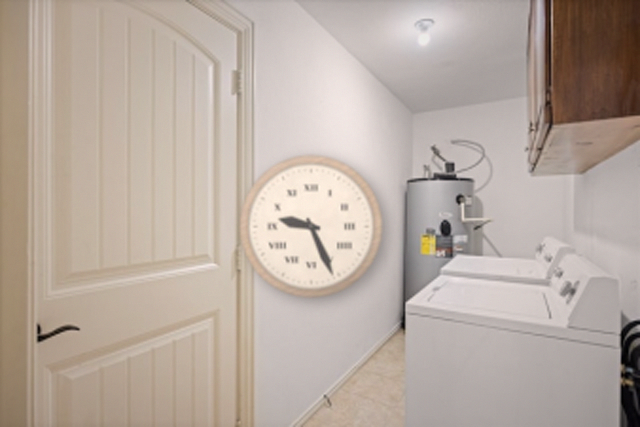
9:26
